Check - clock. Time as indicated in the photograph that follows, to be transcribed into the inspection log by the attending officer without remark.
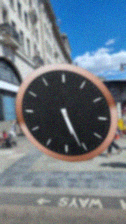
5:26
